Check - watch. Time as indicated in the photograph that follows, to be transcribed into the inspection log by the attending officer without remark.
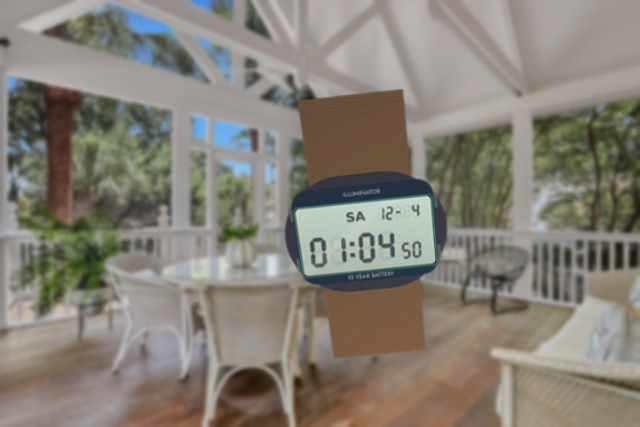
1:04:50
